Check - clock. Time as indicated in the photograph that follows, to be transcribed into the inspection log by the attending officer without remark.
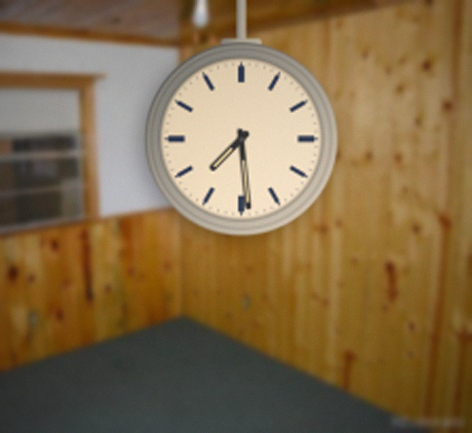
7:29
